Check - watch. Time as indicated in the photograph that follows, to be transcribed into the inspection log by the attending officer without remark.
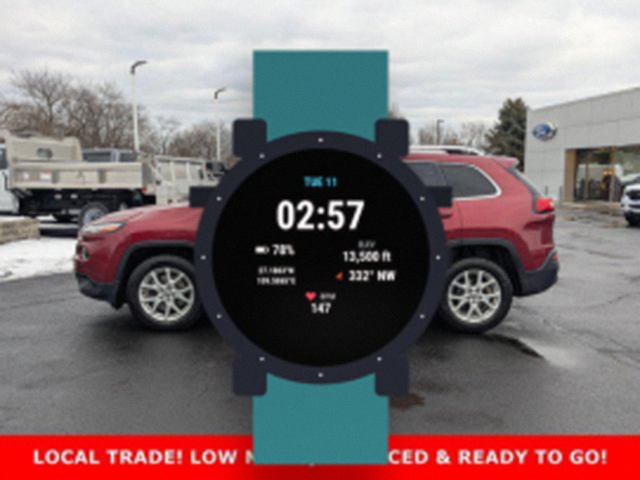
2:57
